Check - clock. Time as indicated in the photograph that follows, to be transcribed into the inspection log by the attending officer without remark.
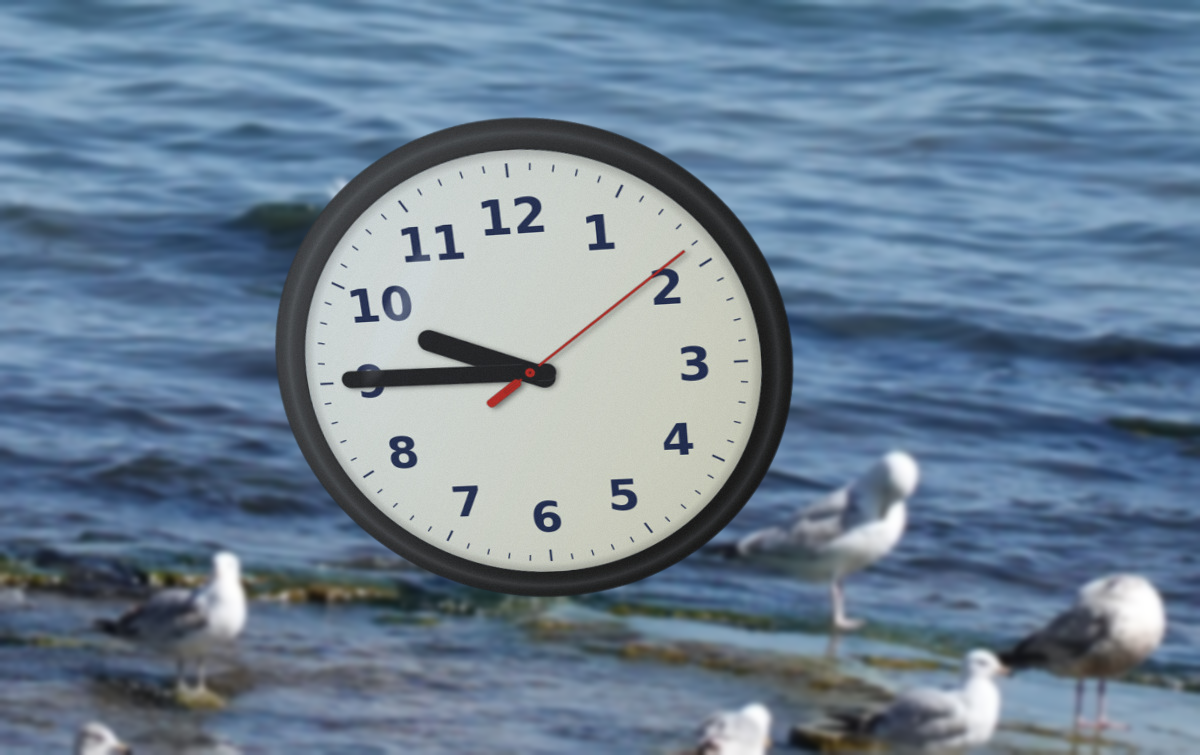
9:45:09
